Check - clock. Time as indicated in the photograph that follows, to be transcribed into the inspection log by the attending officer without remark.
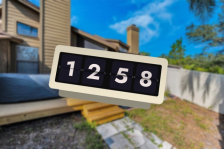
12:58
